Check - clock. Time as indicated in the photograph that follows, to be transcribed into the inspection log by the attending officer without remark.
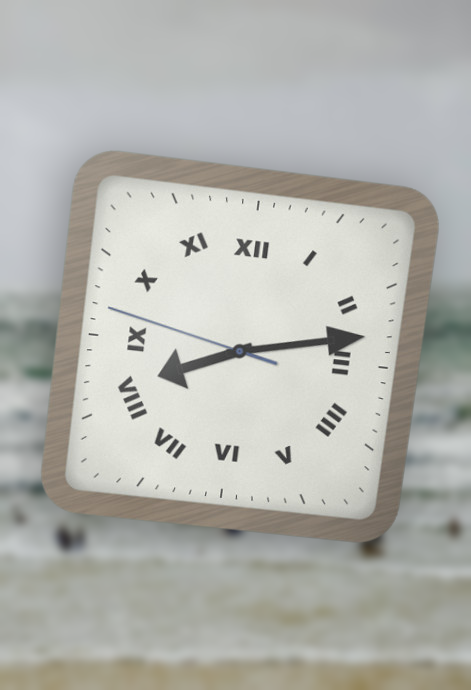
8:12:47
